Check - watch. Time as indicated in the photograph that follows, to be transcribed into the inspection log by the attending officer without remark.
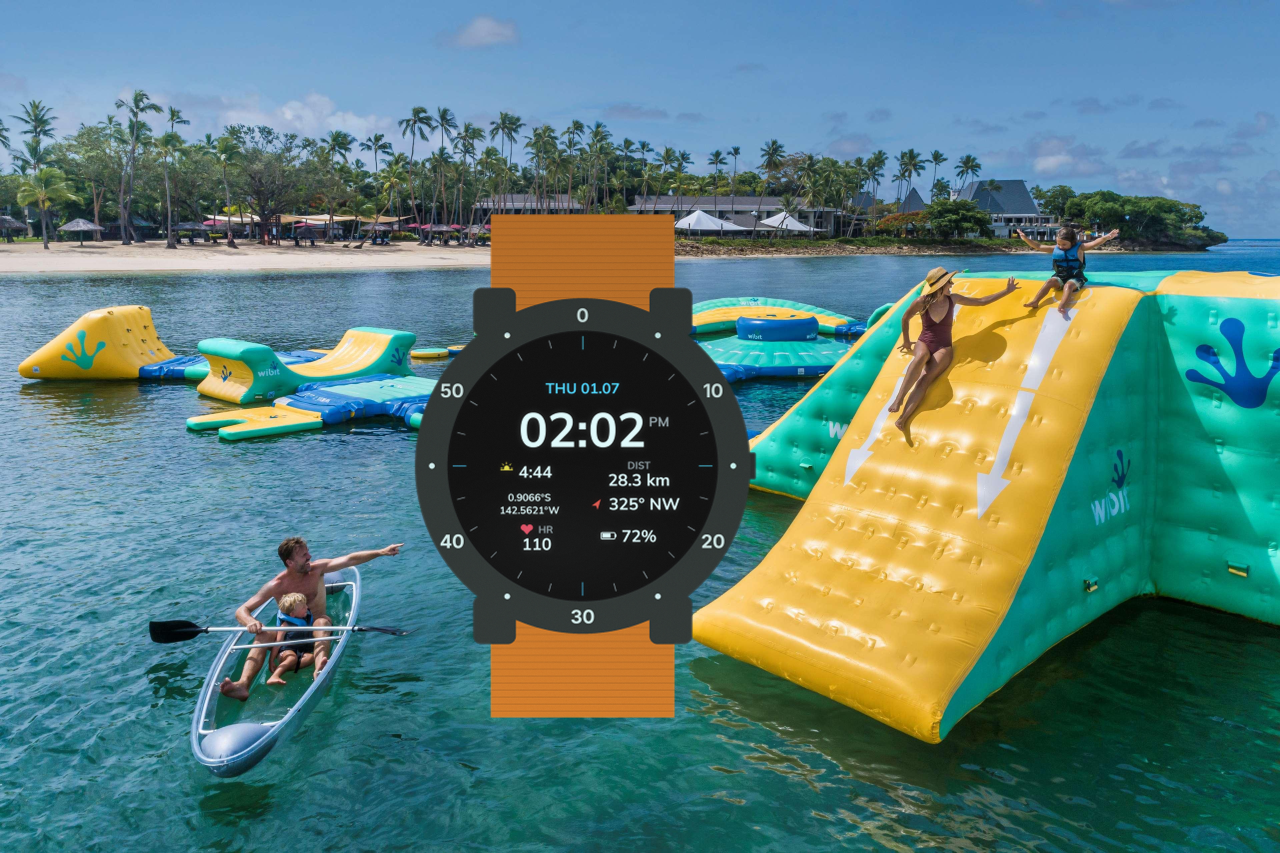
2:02
